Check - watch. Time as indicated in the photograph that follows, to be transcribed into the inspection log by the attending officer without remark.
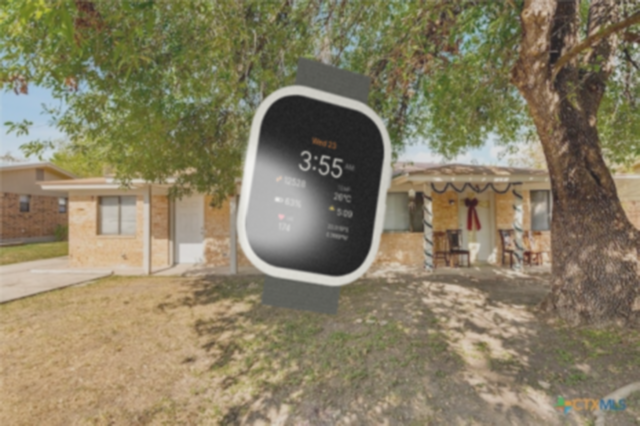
3:55
